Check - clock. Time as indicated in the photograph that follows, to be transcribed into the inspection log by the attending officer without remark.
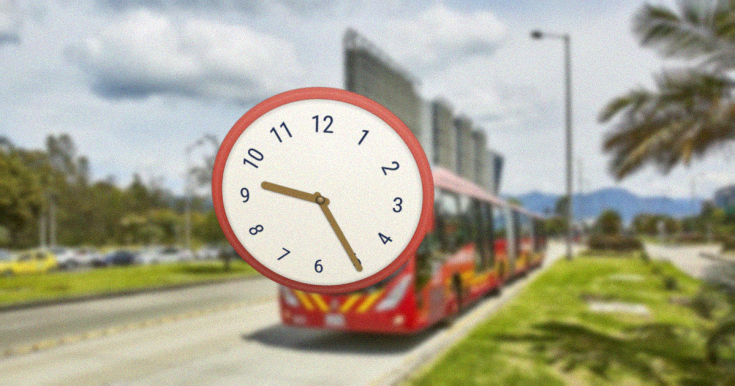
9:25
